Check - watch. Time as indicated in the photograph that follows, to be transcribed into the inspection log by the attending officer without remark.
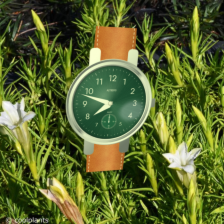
7:48
